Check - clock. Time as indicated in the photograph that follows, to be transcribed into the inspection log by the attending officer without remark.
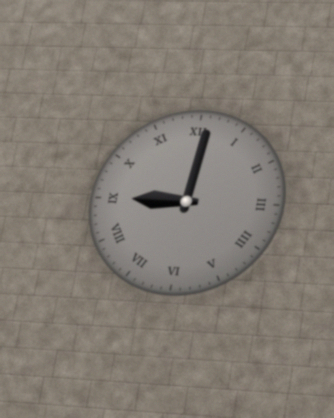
9:01
